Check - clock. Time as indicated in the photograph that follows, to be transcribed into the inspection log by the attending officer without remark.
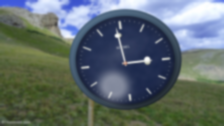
2:59
